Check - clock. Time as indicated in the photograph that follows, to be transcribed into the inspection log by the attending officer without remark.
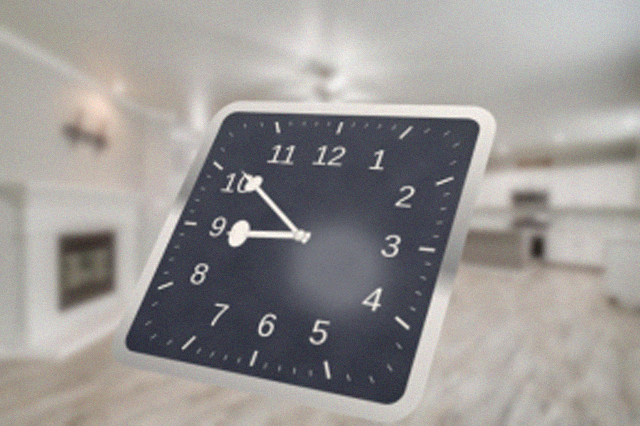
8:51
